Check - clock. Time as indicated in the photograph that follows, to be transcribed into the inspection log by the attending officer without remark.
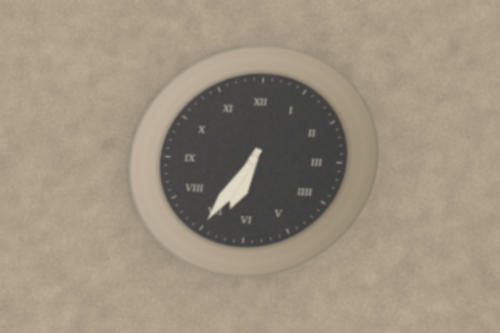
6:35
